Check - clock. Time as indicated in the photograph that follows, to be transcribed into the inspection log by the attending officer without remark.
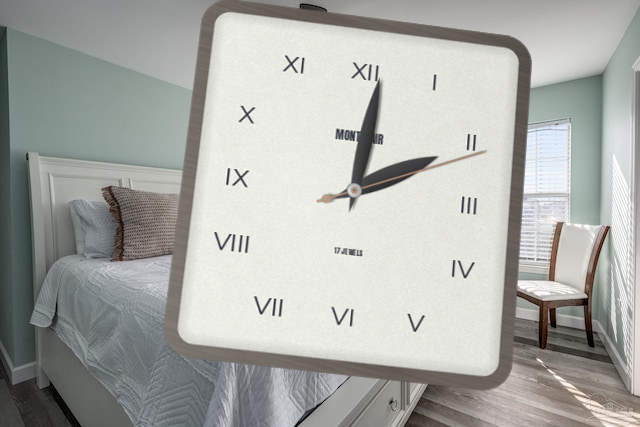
2:01:11
